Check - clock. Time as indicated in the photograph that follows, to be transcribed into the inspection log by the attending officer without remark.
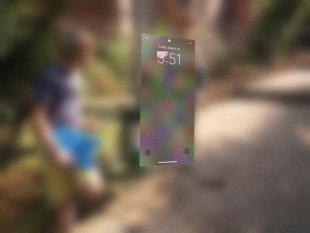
3:51
